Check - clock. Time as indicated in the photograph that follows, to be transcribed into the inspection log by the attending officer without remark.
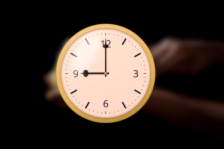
9:00
